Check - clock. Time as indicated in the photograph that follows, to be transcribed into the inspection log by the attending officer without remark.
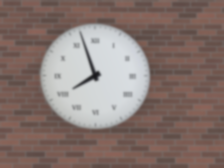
7:57
